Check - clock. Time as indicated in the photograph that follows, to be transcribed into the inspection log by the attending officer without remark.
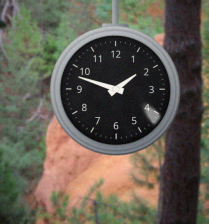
1:48
